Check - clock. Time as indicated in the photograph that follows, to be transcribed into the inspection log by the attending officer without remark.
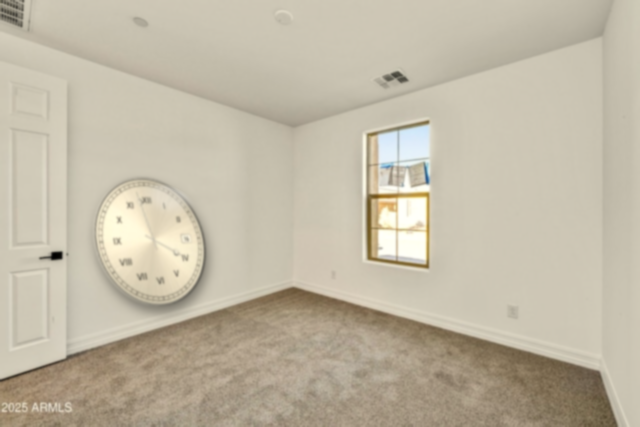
3:58
